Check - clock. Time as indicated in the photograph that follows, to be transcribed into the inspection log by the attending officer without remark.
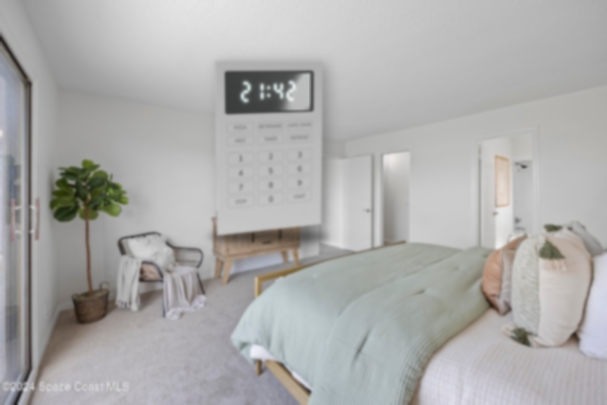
21:42
